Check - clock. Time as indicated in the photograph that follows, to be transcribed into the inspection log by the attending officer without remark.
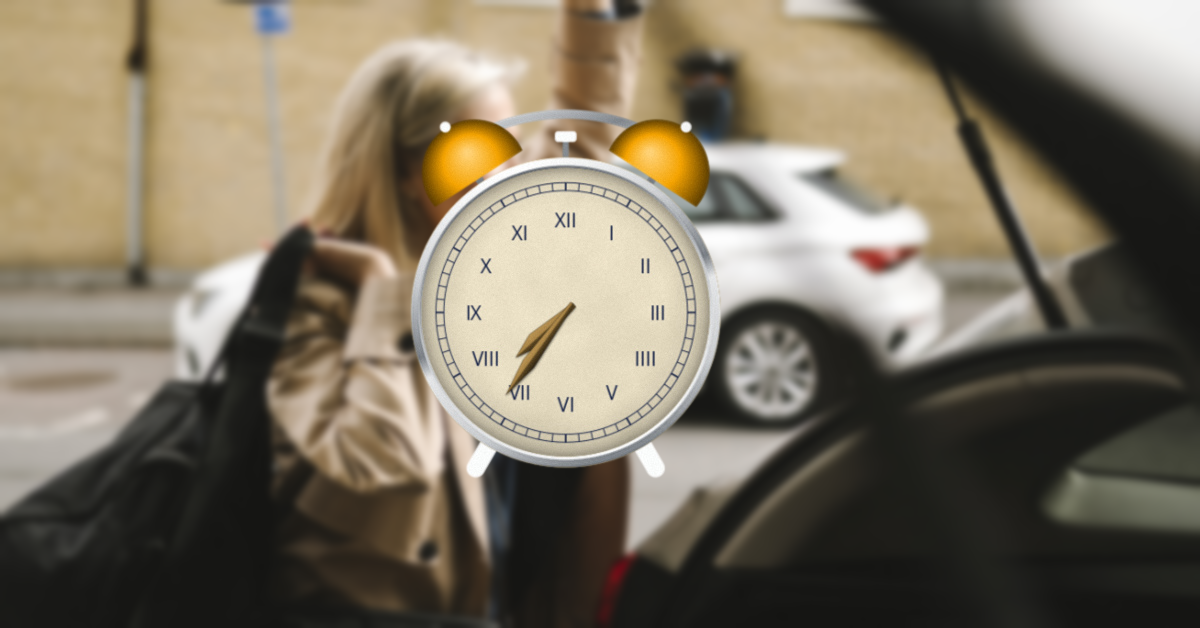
7:36
